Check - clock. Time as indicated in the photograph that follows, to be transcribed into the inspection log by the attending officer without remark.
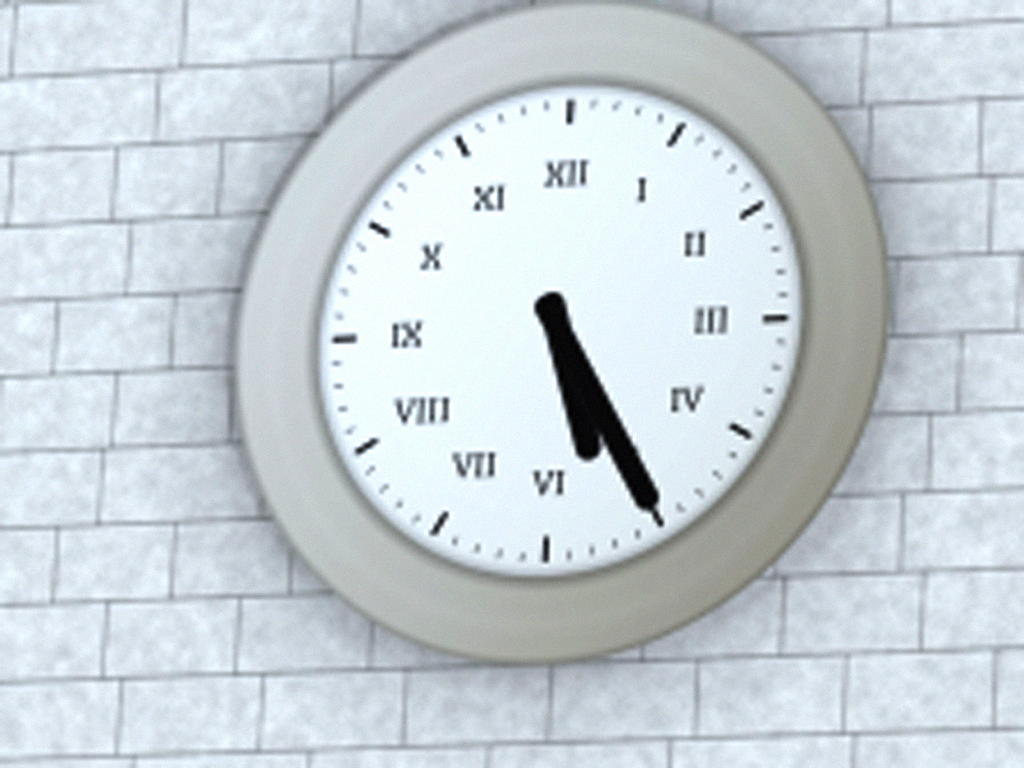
5:25
